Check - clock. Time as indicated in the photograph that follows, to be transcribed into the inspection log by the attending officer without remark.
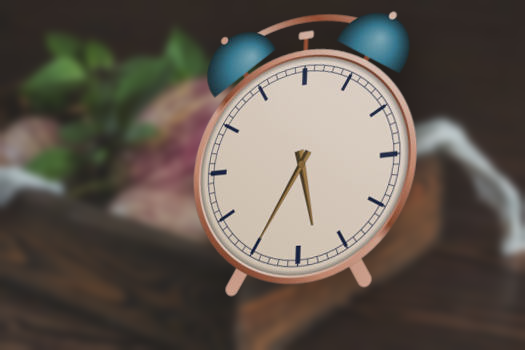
5:35
